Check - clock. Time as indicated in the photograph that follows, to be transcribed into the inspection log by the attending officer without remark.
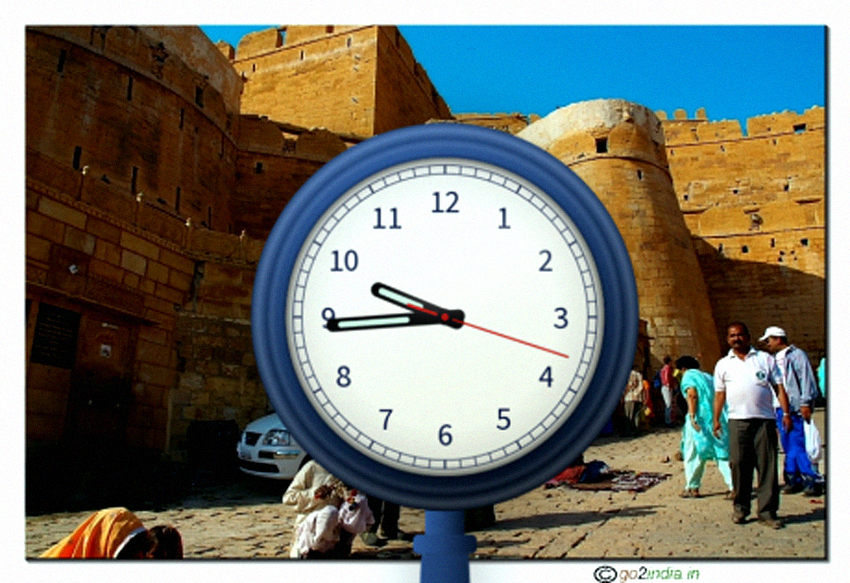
9:44:18
